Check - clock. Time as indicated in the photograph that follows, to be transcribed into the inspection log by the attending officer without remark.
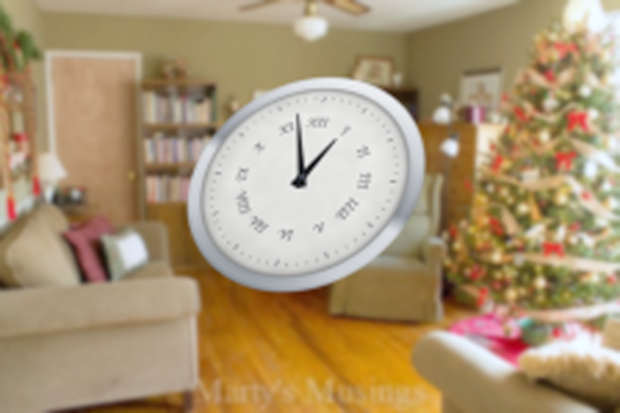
12:57
